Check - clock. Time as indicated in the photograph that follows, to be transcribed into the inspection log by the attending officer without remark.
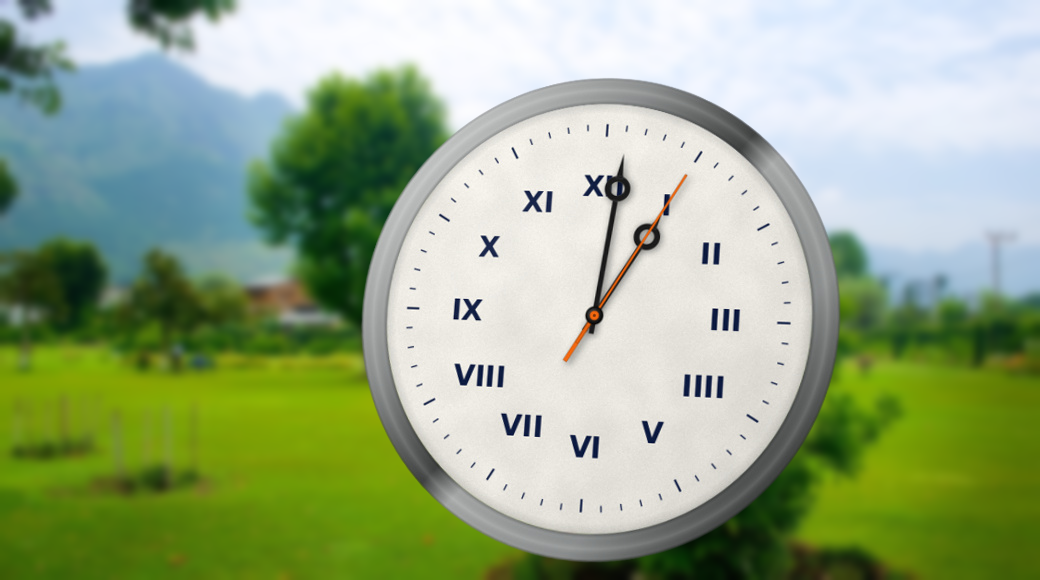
1:01:05
